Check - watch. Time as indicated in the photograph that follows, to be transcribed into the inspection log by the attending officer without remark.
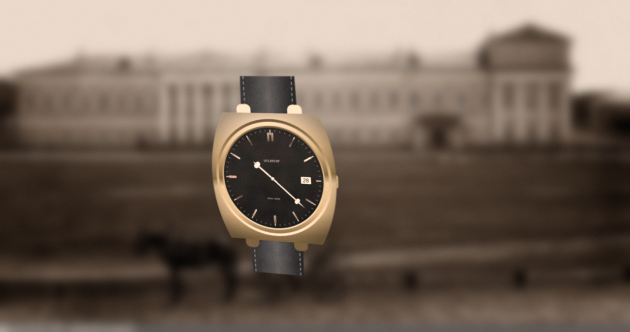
10:22
